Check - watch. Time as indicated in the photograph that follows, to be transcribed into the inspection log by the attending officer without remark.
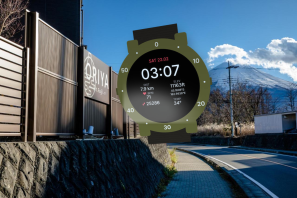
3:07
